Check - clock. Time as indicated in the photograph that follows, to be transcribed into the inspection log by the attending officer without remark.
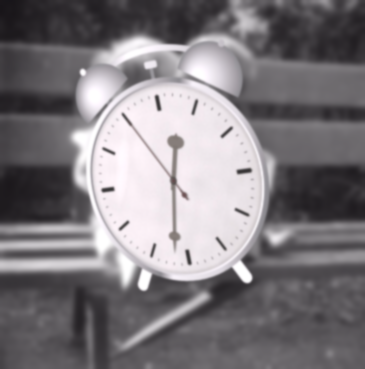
12:31:55
